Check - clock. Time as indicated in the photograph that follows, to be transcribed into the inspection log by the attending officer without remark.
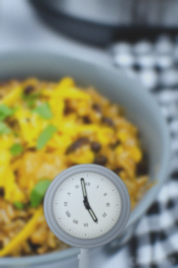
4:58
